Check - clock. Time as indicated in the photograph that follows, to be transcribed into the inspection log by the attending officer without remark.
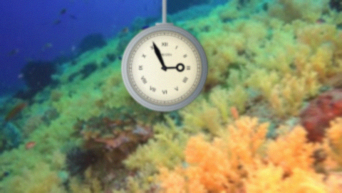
2:56
